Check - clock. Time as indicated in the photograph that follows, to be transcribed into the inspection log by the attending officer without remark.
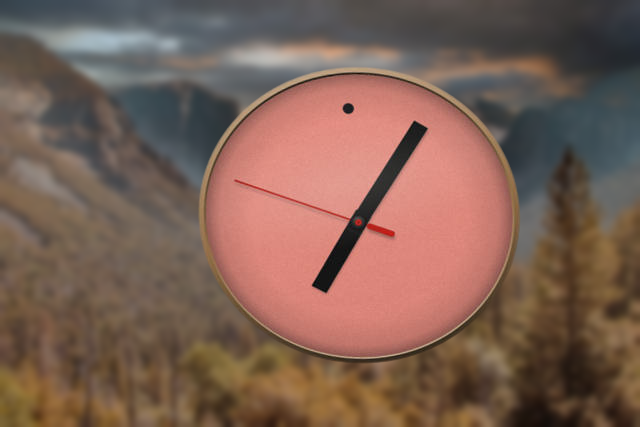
7:05:49
